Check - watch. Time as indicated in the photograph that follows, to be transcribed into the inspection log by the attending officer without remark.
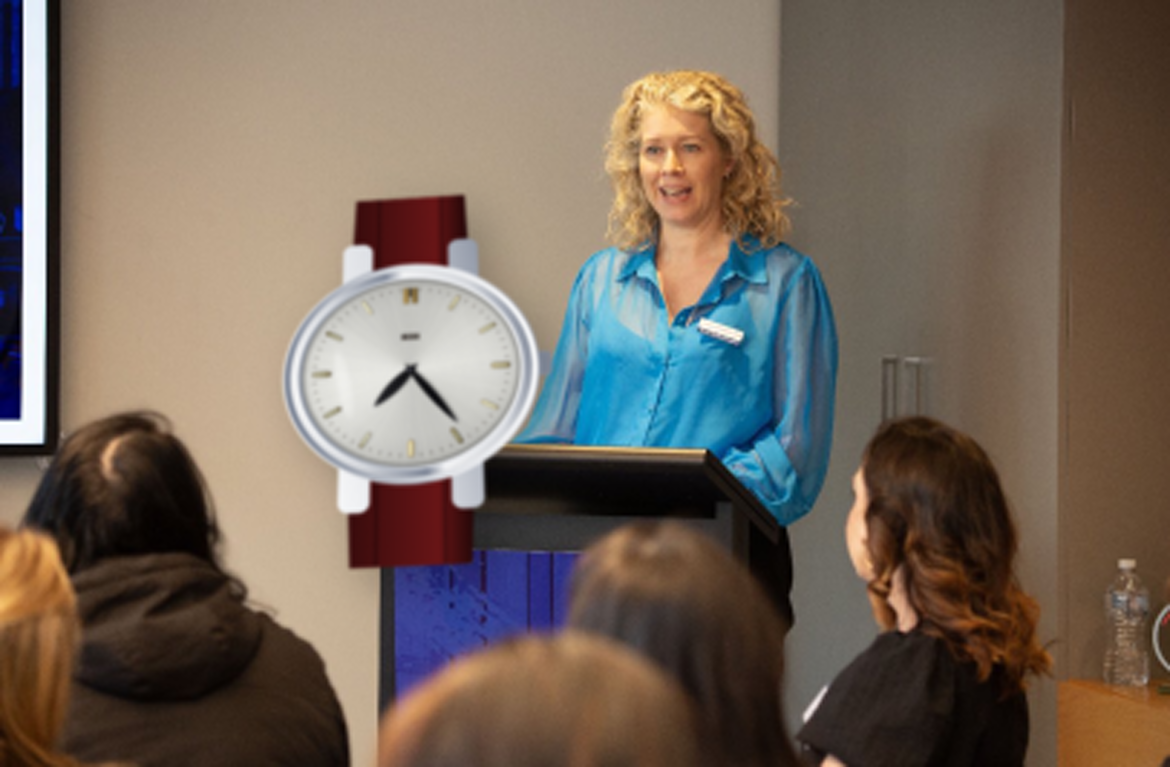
7:24
